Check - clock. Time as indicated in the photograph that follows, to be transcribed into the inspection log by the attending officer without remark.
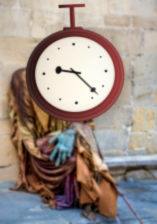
9:23
